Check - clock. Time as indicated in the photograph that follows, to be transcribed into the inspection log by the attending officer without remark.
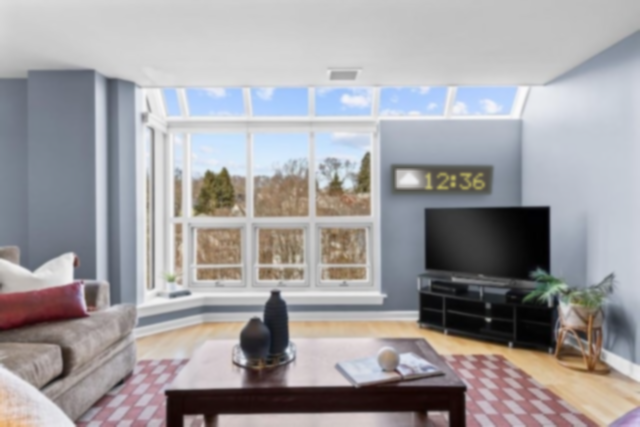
12:36
